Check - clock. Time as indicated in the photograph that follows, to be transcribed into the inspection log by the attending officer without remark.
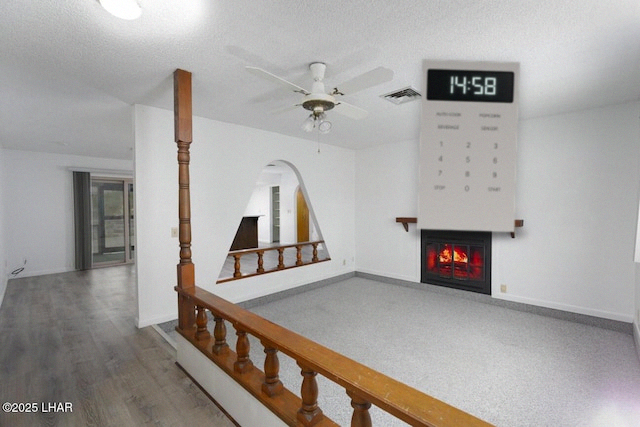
14:58
